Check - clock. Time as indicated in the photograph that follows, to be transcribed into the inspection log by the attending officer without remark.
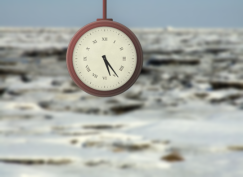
5:24
